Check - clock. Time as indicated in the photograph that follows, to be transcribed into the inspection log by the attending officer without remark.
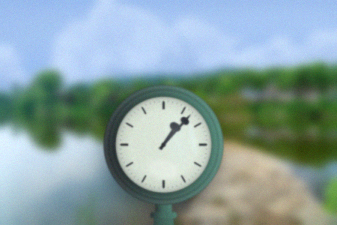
1:07
